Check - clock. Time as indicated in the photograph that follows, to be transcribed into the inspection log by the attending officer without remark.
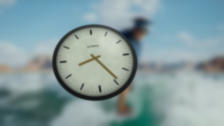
8:24
